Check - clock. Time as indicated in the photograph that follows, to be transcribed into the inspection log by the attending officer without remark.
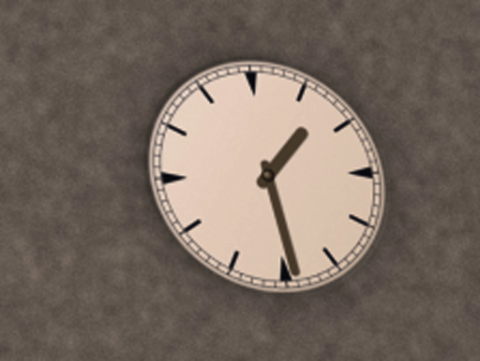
1:29
